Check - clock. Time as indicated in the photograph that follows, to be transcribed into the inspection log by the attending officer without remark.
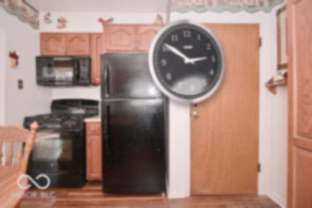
2:51
